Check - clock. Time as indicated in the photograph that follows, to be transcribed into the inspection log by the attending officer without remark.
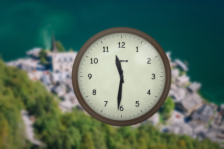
11:31
